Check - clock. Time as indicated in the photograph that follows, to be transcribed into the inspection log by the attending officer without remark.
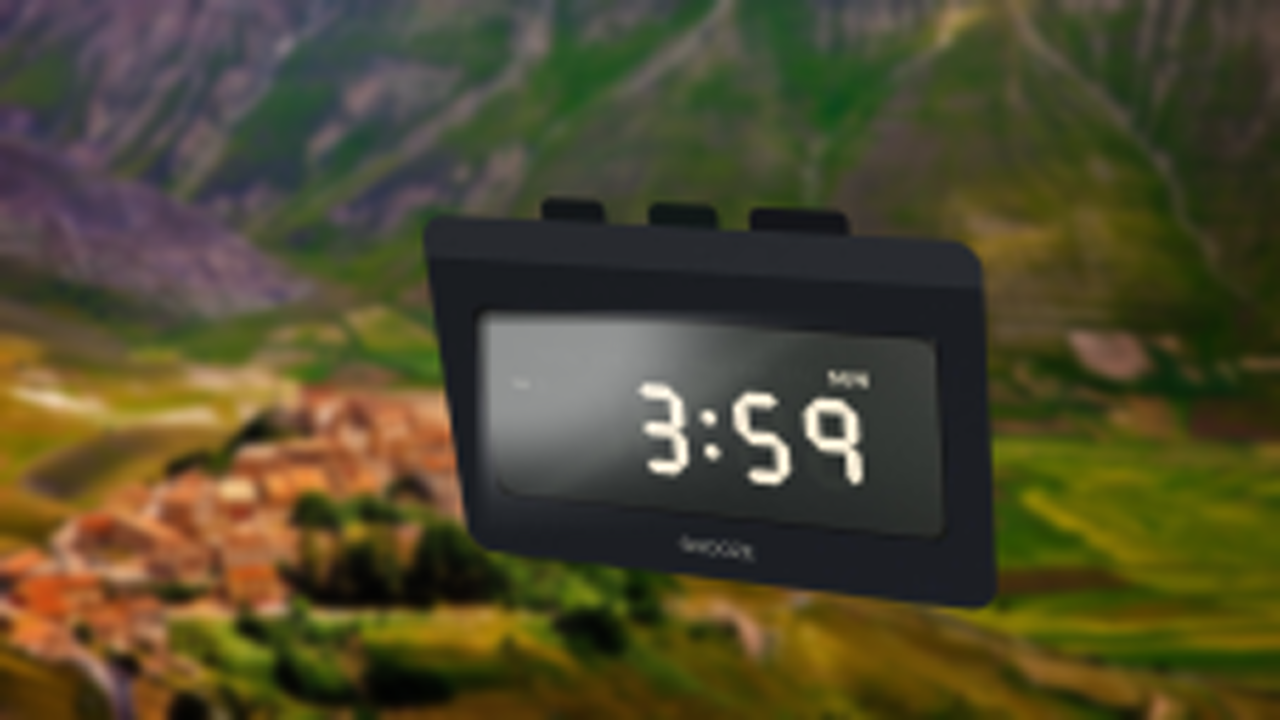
3:59
